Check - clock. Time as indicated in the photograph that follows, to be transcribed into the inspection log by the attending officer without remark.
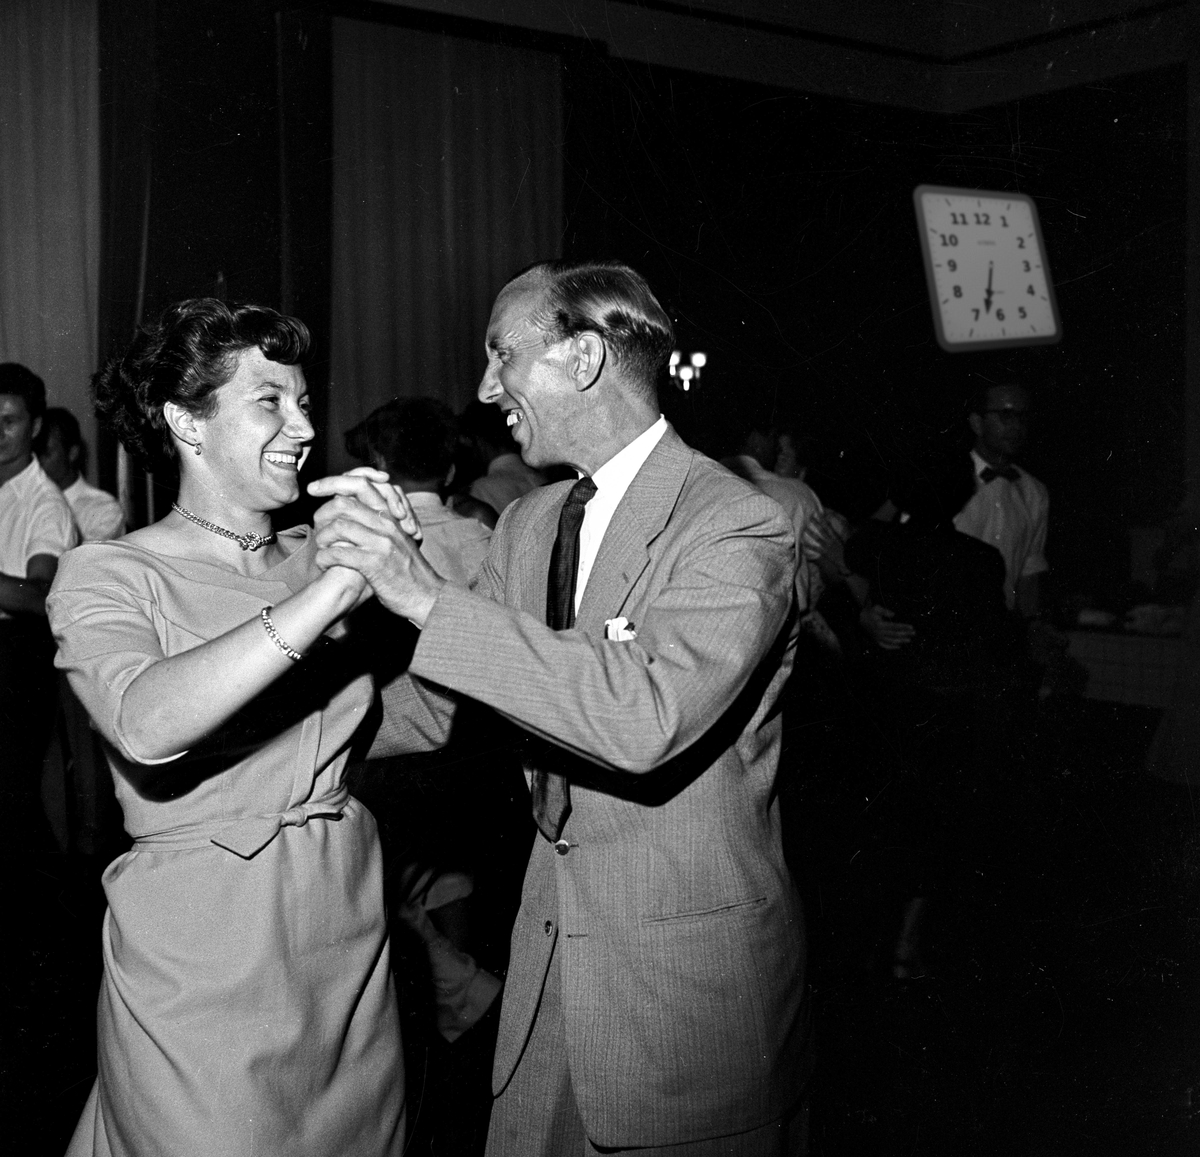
6:33
